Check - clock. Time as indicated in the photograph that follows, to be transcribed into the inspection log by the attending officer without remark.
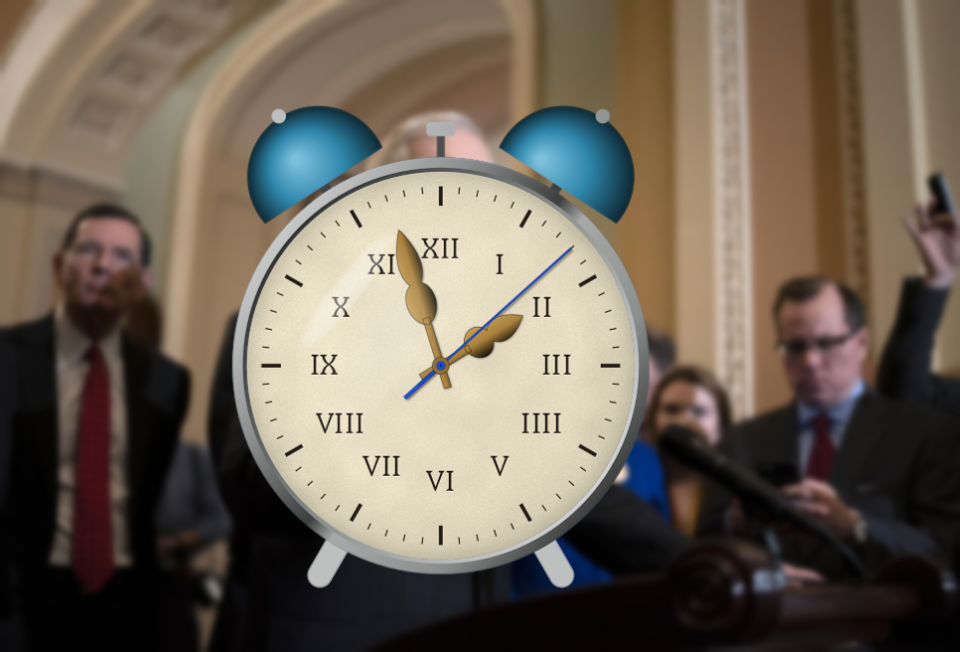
1:57:08
